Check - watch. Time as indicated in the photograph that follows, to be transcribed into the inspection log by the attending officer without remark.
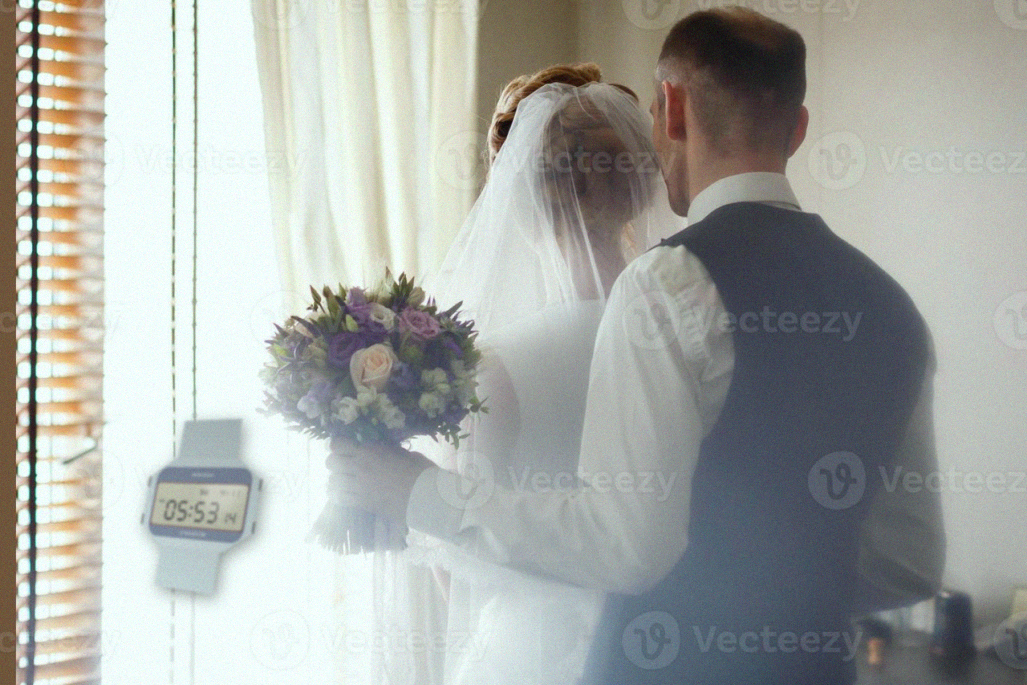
5:53
